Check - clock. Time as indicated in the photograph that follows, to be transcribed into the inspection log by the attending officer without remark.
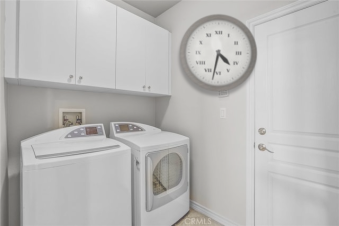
4:32
